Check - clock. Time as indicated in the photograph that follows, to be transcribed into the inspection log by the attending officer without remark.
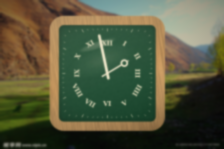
1:58
